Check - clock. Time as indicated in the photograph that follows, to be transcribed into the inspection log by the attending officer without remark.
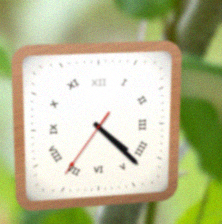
4:22:36
